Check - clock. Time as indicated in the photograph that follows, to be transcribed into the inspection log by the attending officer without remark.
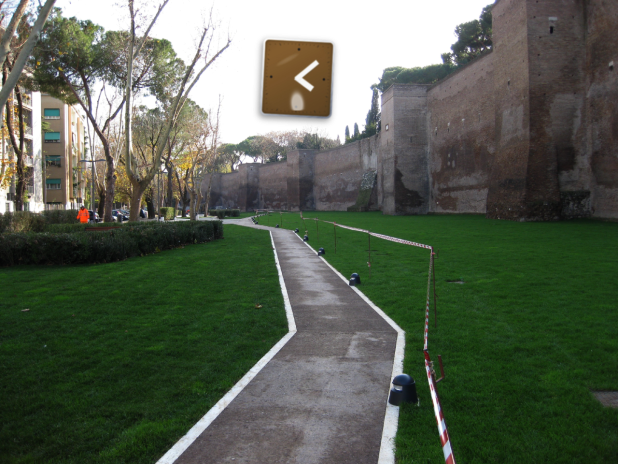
4:08
